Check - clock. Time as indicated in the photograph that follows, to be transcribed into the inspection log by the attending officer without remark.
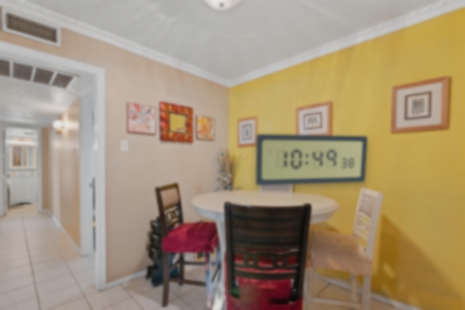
10:49
